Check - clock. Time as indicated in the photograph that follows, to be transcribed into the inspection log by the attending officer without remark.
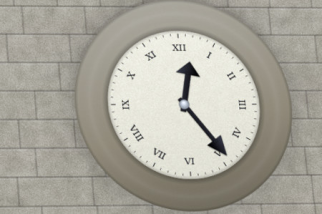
12:24
